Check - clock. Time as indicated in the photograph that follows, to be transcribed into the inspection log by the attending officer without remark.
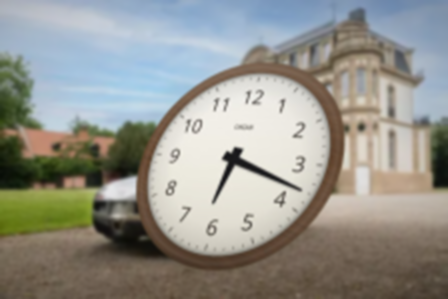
6:18
